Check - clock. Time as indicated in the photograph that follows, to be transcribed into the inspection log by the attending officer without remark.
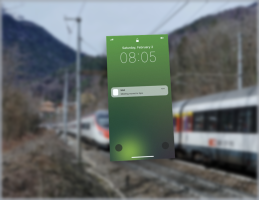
8:05
